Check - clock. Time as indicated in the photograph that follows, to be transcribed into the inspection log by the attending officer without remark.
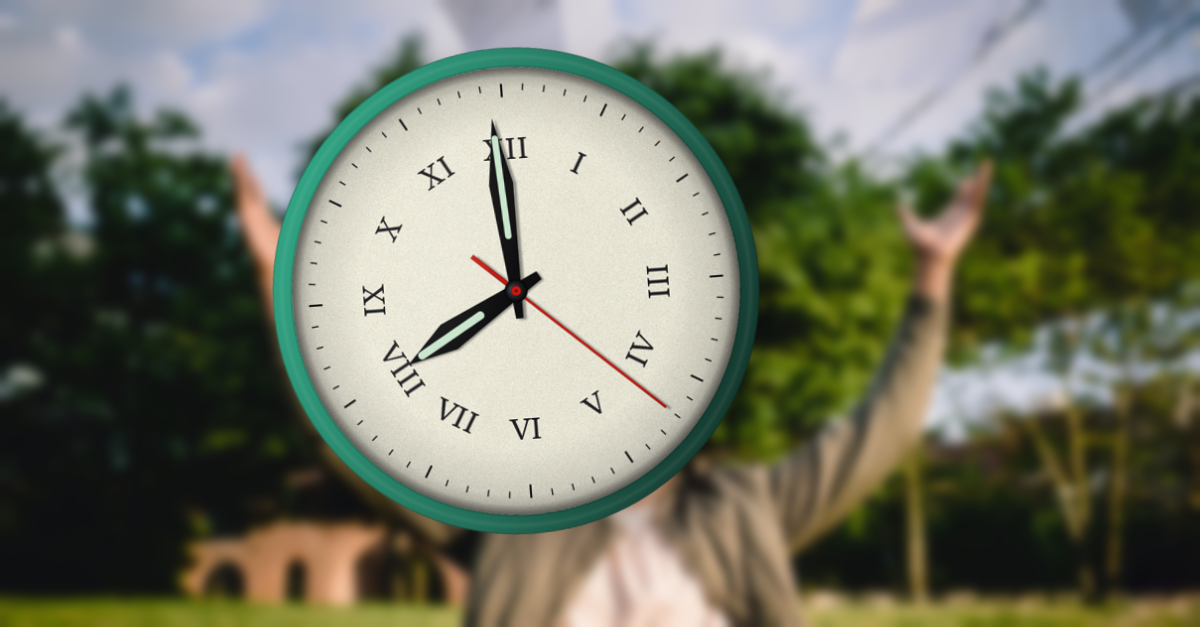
7:59:22
